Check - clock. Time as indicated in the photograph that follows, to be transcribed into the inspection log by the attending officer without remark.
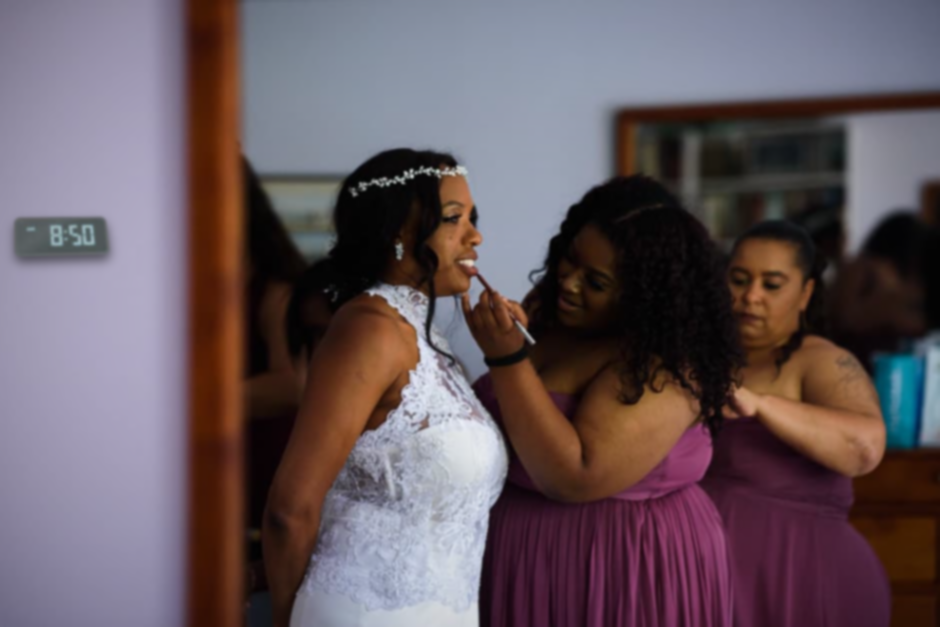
8:50
